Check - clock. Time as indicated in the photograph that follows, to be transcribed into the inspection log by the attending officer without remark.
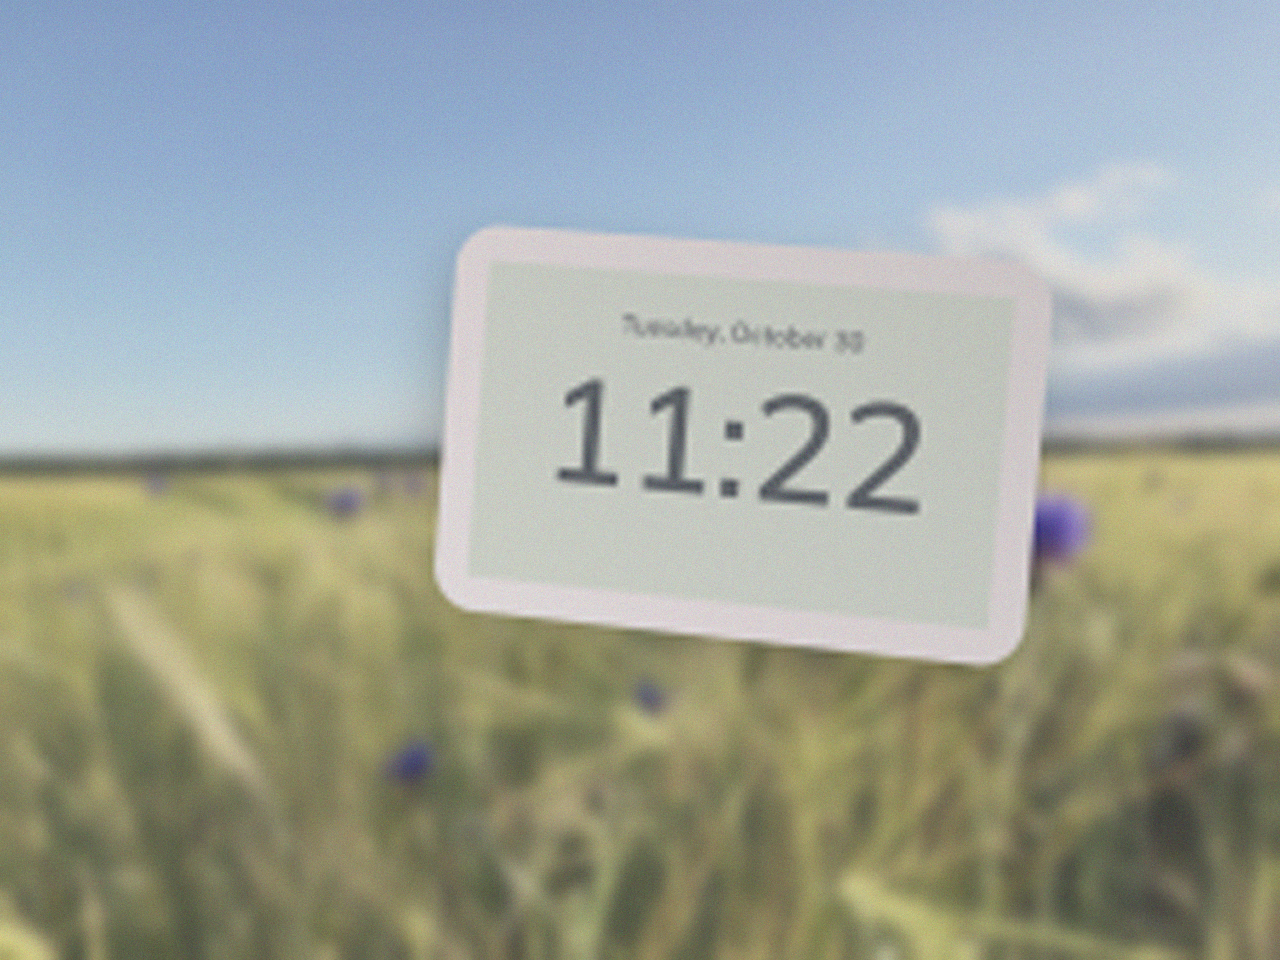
11:22
